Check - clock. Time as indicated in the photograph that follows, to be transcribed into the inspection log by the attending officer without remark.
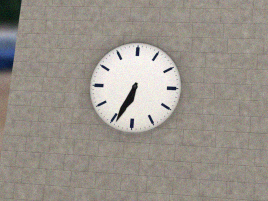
6:34
